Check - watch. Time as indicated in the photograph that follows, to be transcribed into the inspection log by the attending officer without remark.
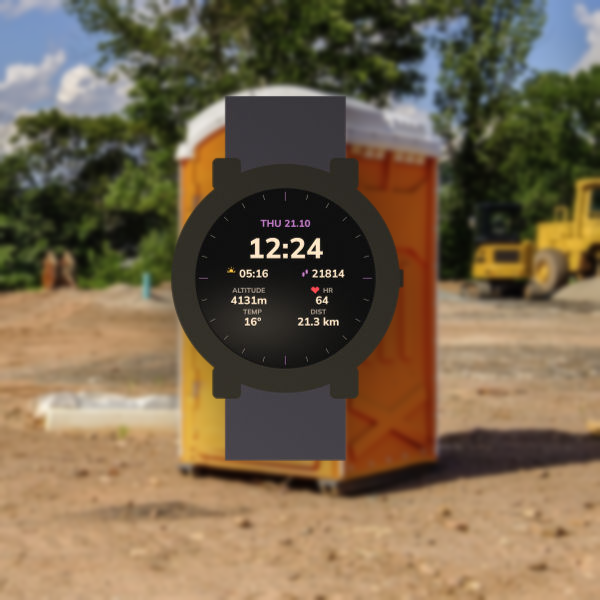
12:24
